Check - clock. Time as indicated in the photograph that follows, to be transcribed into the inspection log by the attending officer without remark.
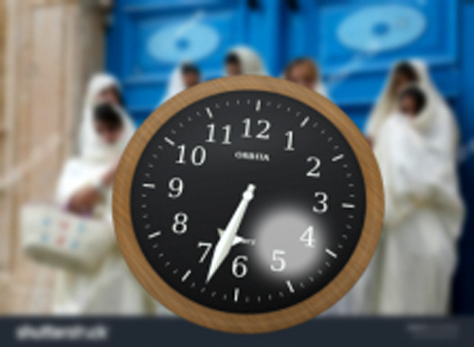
6:33
